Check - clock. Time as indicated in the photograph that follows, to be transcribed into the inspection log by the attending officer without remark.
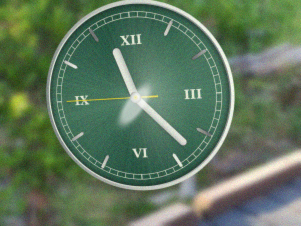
11:22:45
